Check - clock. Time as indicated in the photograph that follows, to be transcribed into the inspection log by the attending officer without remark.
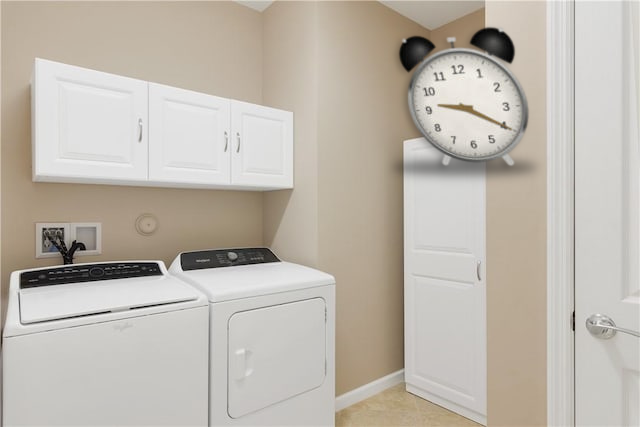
9:20
